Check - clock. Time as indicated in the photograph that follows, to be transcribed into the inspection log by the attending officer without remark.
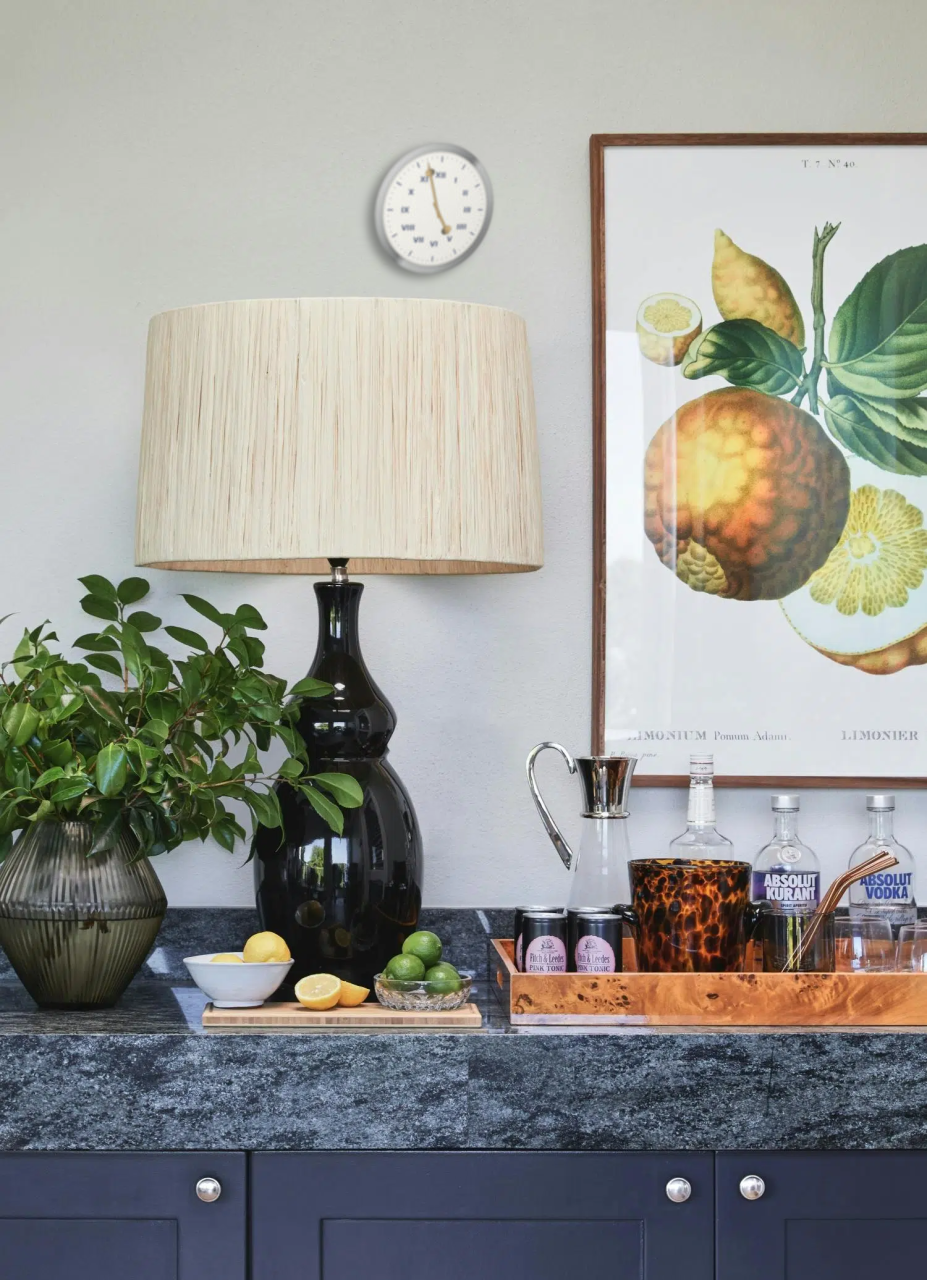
4:57
